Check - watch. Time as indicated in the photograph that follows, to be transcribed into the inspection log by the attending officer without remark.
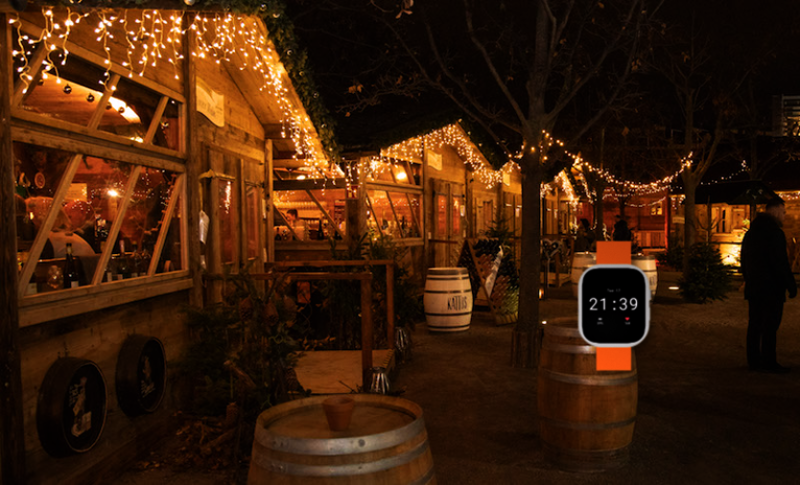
21:39
